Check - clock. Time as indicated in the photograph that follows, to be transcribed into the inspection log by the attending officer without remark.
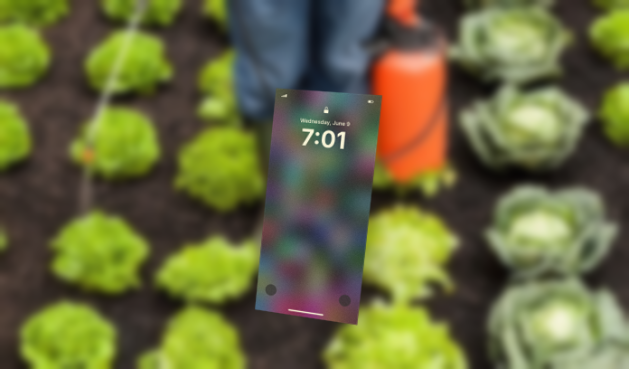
7:01
